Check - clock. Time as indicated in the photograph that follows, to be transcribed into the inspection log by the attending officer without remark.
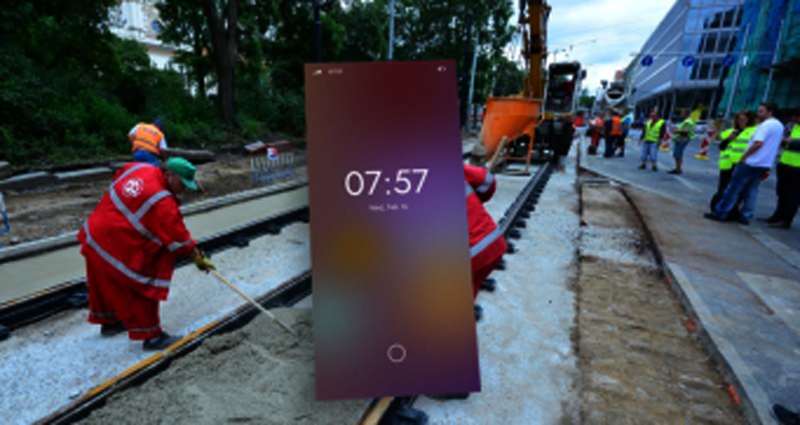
7:57
